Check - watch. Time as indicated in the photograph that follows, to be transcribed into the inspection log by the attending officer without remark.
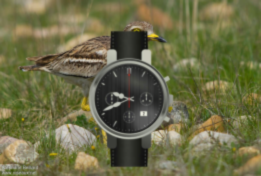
9:41
